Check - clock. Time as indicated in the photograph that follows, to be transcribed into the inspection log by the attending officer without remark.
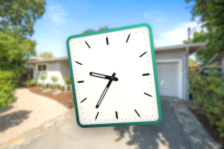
9:36
